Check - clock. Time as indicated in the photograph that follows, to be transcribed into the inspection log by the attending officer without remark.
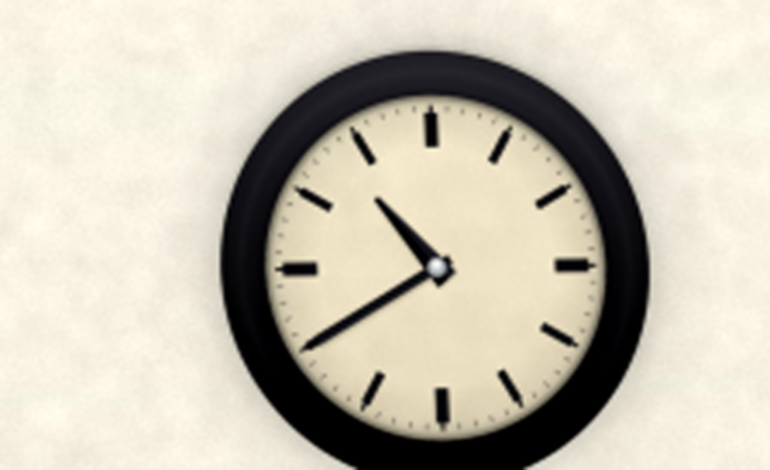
10:40
